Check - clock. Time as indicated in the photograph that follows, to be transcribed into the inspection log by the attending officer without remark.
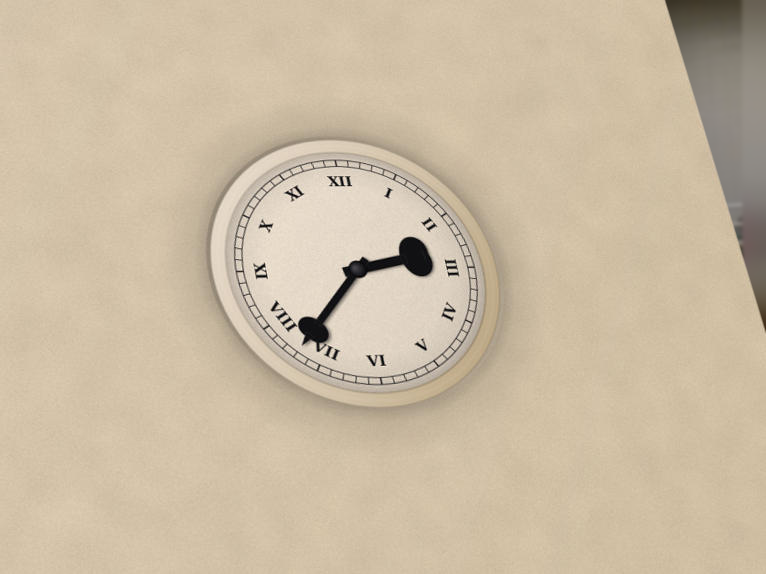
2:37
